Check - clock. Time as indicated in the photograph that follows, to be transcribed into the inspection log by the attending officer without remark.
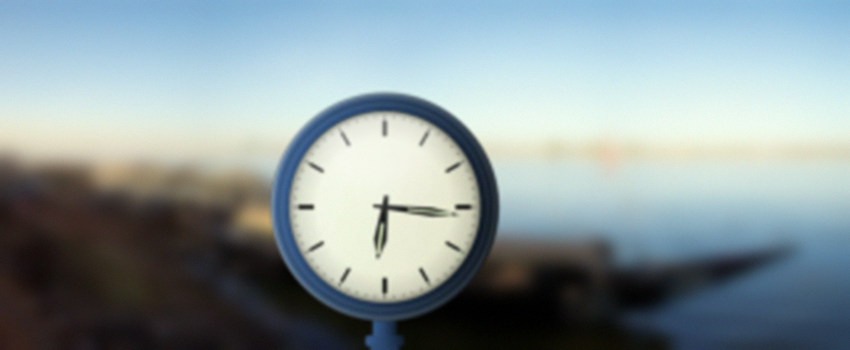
6:16
